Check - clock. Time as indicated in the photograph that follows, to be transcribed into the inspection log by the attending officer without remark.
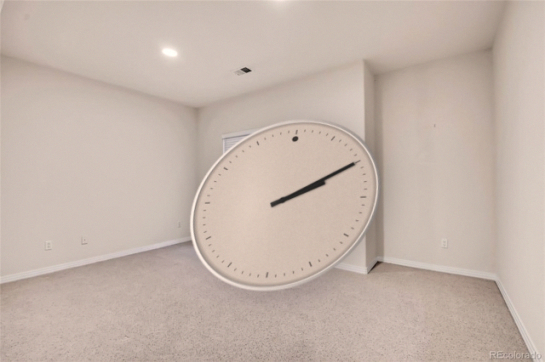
2:10
